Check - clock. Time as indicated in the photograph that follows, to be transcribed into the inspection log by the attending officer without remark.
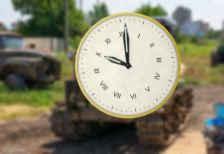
10:01
